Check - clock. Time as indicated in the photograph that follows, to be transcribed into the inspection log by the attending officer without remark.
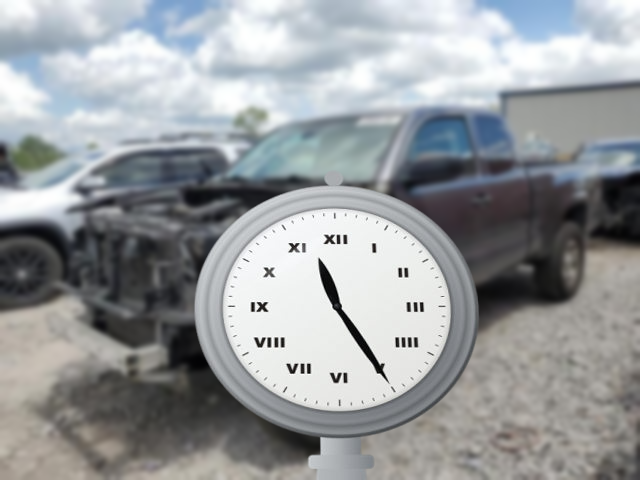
11:25
